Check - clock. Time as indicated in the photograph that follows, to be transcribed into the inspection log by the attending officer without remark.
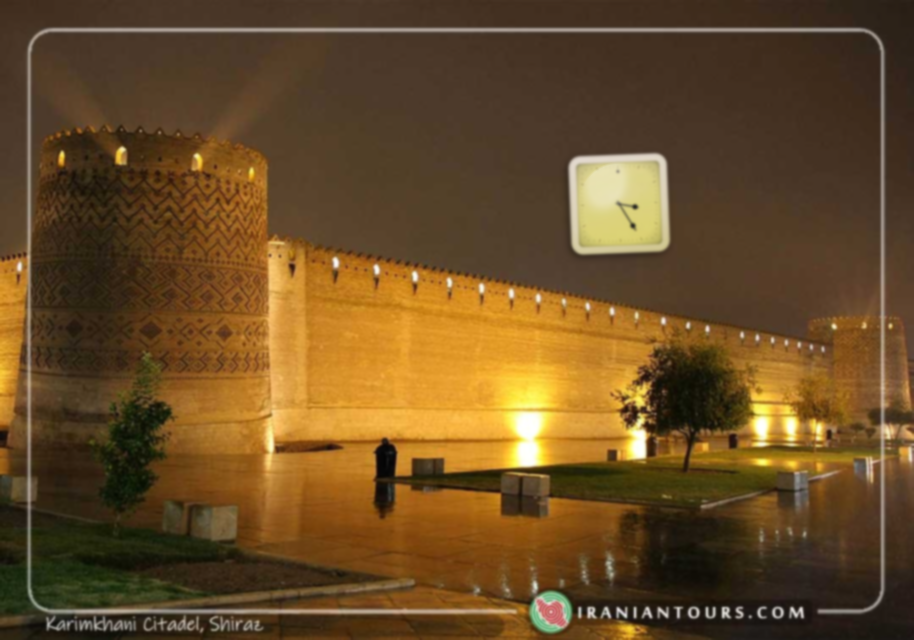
3:25
